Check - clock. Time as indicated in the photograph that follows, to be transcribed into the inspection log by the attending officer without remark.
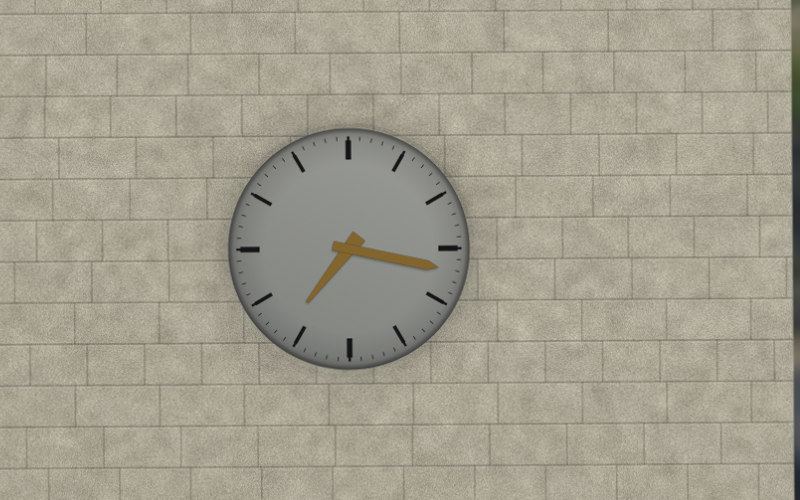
7:17
